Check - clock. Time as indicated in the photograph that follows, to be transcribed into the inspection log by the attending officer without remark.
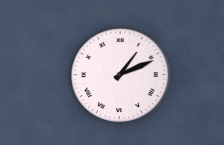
1:11
